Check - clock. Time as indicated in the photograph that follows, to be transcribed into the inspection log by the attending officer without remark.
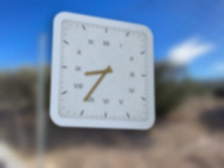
8:36
